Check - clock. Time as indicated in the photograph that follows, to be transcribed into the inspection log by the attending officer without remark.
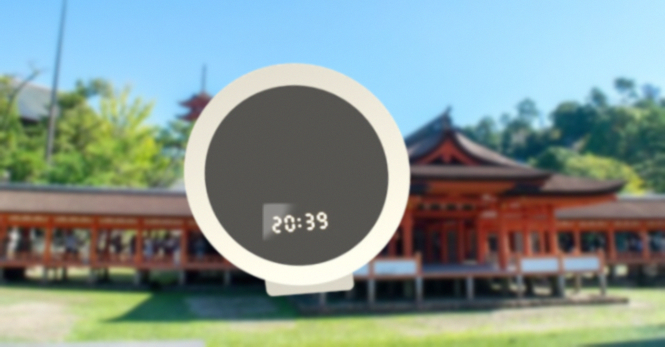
20:39
